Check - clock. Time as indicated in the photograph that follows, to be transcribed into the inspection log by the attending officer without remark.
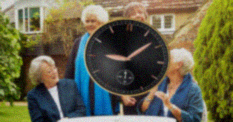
9:08
